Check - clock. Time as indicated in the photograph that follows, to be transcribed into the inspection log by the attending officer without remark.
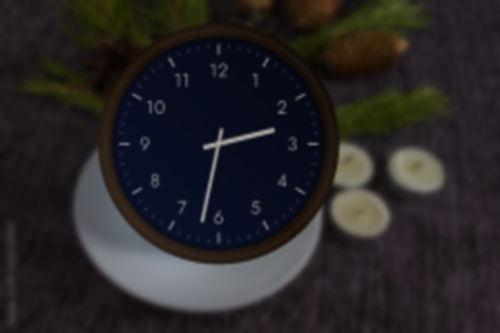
2:32
